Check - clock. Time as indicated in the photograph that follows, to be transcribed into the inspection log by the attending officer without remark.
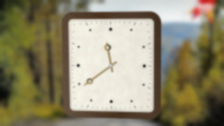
11:39
